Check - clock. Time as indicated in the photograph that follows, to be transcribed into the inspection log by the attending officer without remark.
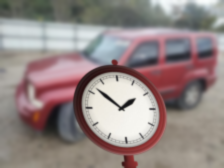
1:52
